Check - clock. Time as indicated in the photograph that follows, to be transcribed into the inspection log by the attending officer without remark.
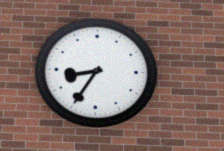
8:35
